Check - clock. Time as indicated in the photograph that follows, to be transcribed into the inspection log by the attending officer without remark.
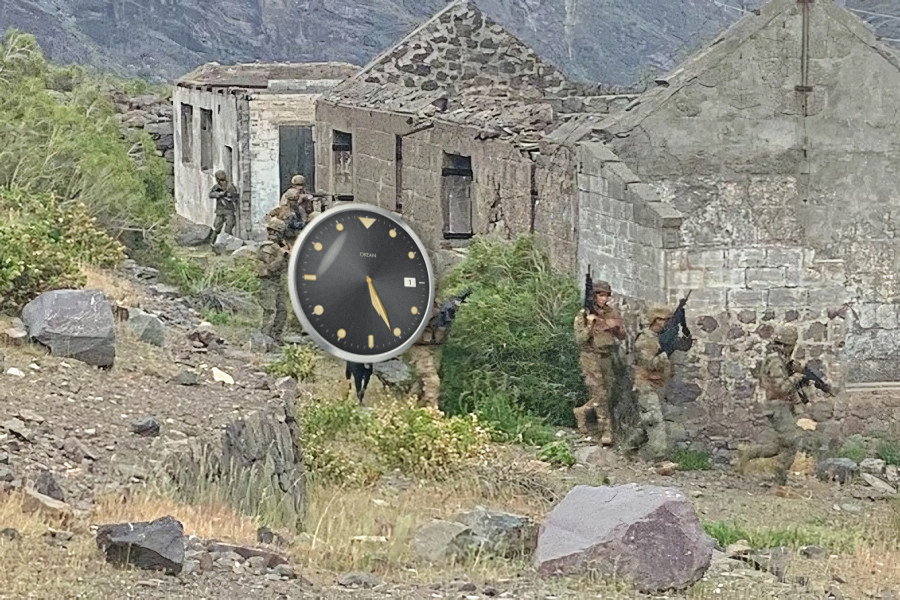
5:26
